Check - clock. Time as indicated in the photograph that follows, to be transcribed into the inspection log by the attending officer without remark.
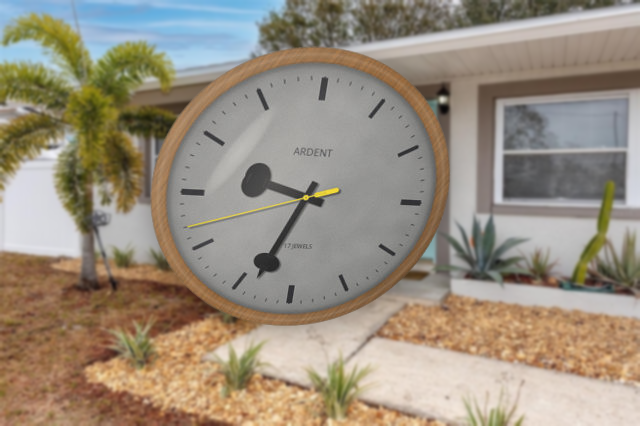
9:33:42
